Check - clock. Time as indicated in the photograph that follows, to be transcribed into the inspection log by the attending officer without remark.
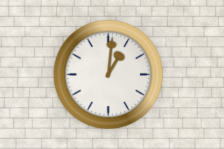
1:01
